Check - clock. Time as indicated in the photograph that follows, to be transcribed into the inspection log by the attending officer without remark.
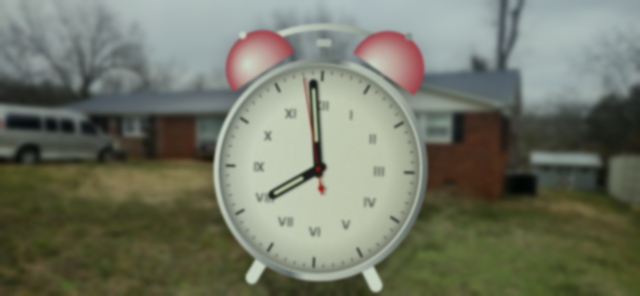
7:58:58
